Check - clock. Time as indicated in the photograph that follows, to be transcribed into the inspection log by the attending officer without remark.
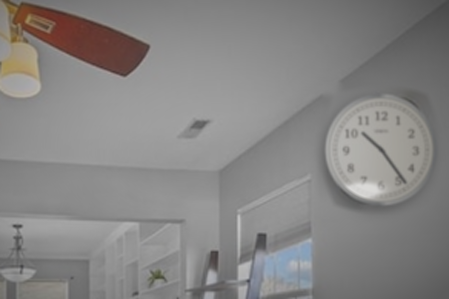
10:24
